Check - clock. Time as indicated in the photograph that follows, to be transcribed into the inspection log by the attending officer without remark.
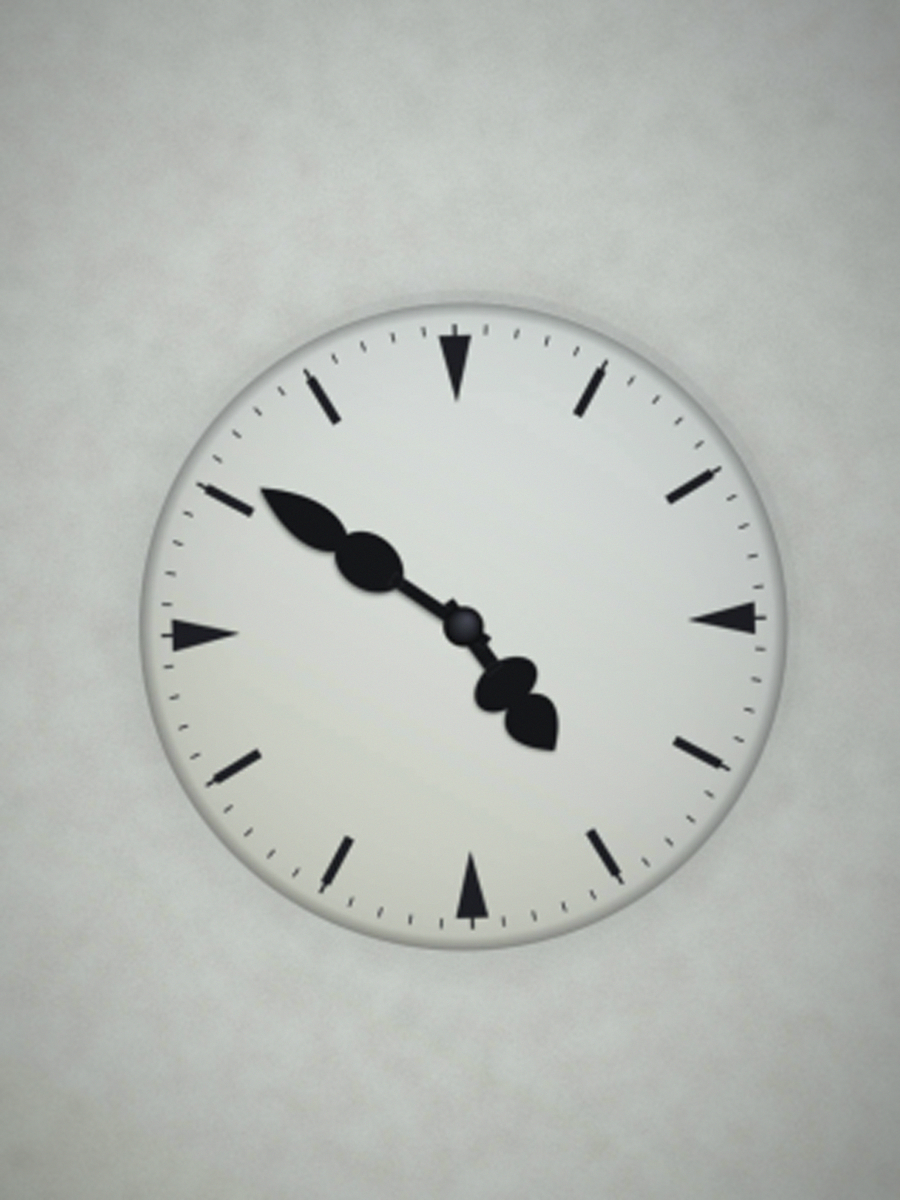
4:51
